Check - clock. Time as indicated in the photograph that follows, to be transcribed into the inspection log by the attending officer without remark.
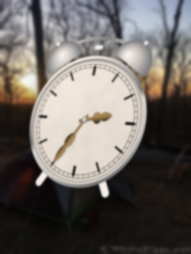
2:35
